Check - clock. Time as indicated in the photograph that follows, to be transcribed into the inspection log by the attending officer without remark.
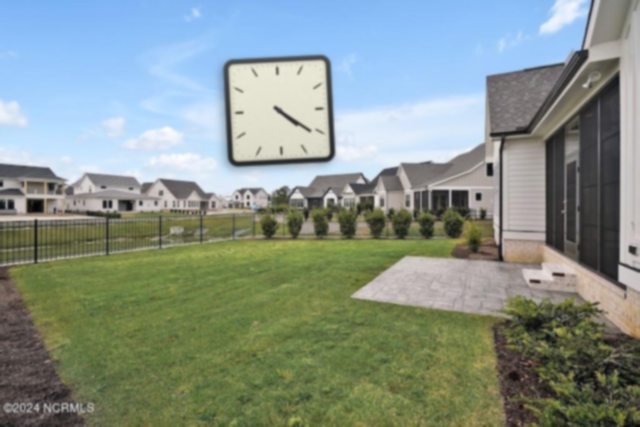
4:21
